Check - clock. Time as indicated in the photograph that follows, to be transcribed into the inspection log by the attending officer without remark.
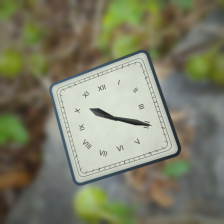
10:20
